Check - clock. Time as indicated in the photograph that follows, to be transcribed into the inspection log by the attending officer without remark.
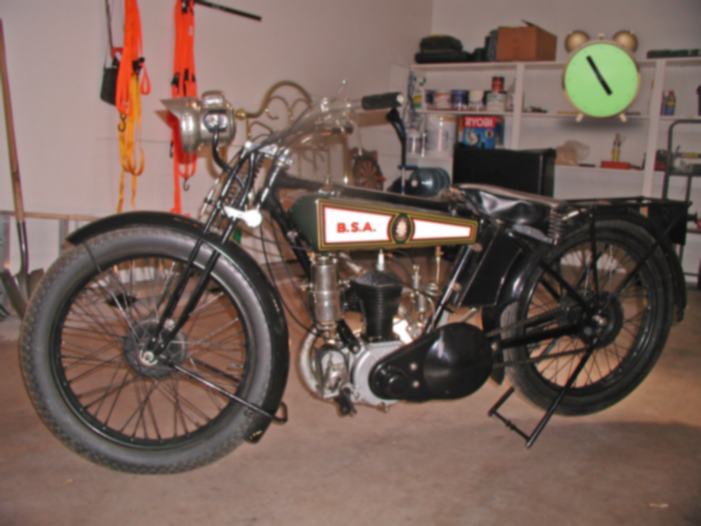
4:55
